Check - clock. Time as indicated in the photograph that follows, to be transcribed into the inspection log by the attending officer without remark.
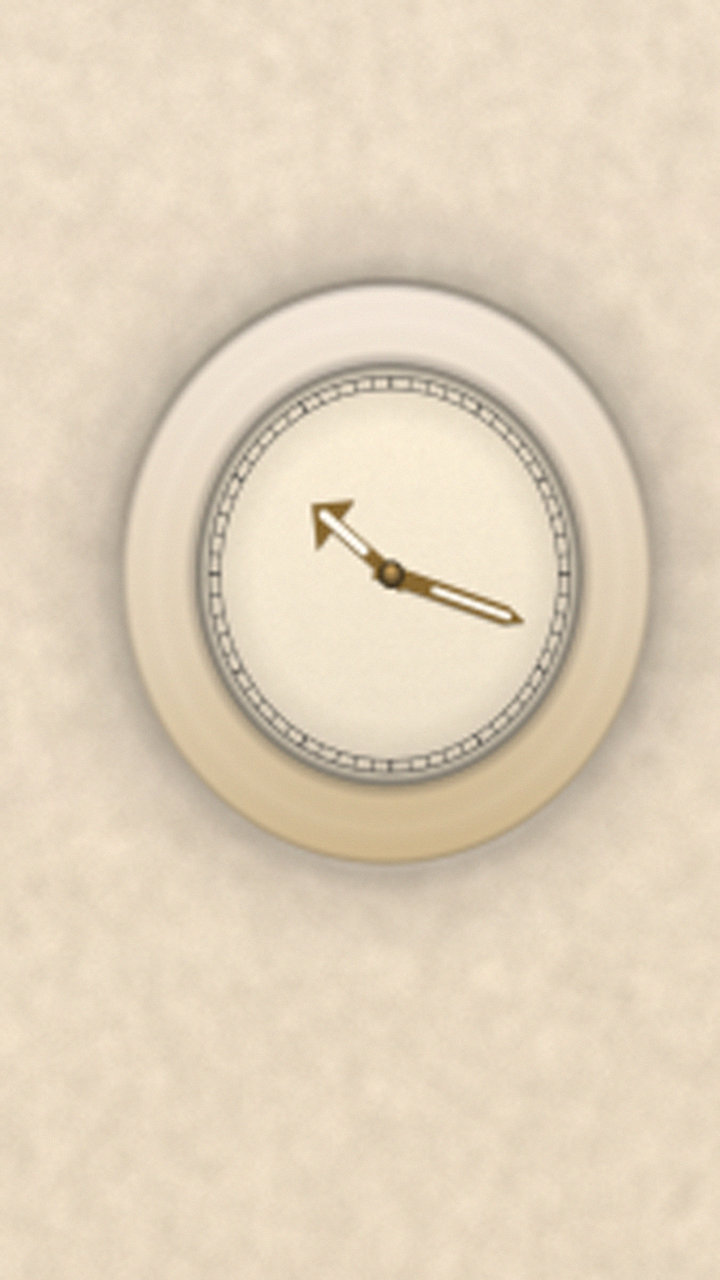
10:18
